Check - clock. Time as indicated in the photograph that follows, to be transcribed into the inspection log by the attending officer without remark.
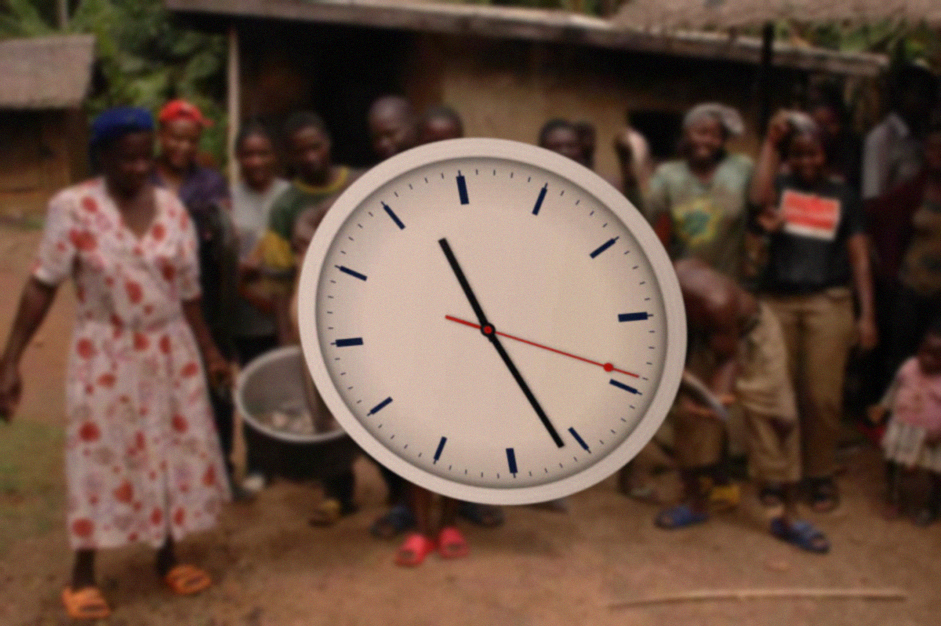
11:26:19
